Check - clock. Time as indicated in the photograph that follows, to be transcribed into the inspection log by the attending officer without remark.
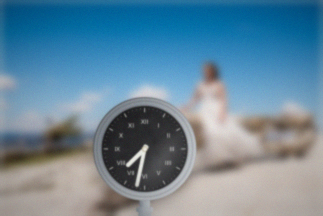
7:32
